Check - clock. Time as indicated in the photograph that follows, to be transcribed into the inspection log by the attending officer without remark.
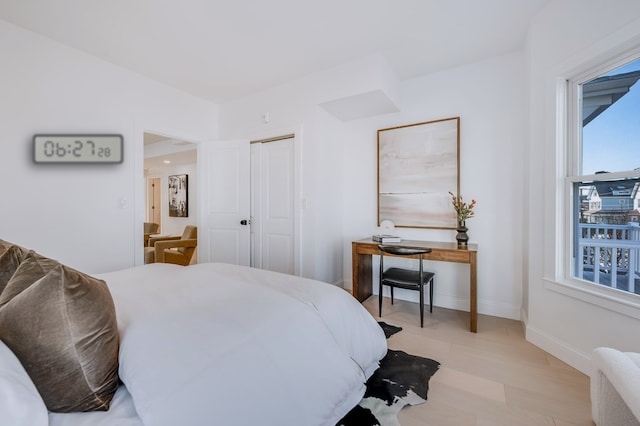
6:27
